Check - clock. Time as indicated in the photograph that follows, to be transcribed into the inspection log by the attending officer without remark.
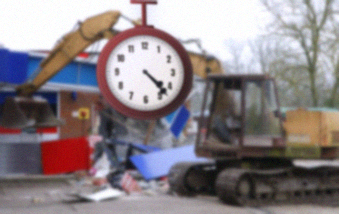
4:23
